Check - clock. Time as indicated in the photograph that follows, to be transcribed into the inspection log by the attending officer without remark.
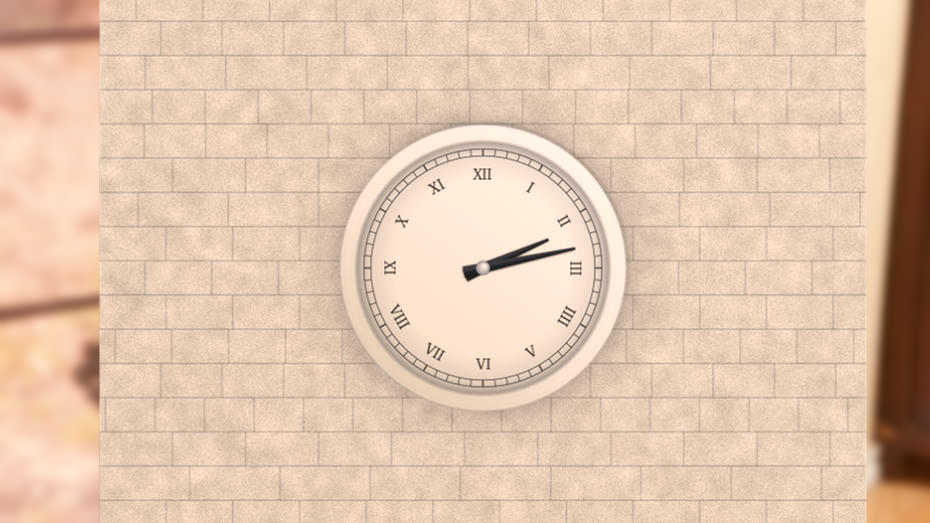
2:13
